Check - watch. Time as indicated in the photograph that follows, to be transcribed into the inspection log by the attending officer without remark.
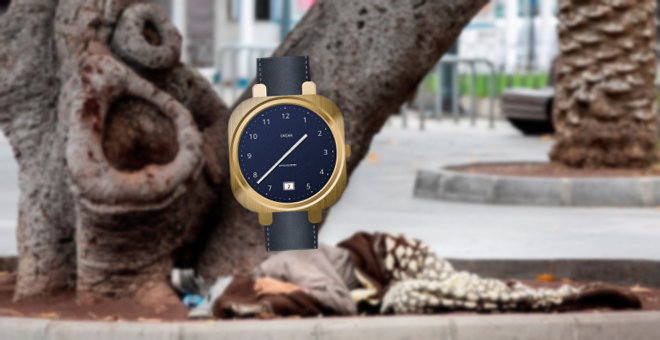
1:38
